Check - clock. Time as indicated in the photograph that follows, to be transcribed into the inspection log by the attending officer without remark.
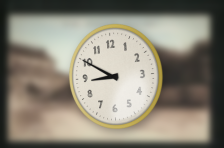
8:50
